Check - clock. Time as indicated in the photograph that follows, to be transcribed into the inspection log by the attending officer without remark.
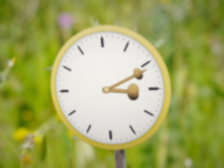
3:11
